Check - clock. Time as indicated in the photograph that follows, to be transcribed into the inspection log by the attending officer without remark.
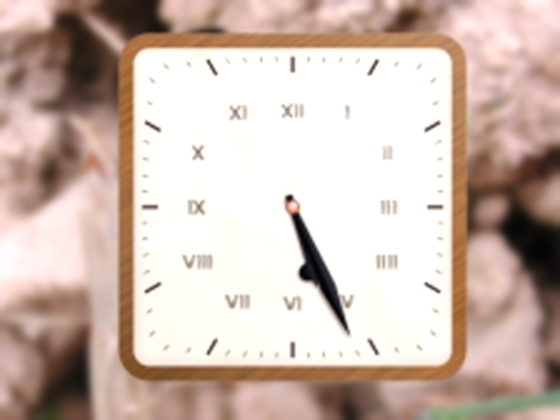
5:26
